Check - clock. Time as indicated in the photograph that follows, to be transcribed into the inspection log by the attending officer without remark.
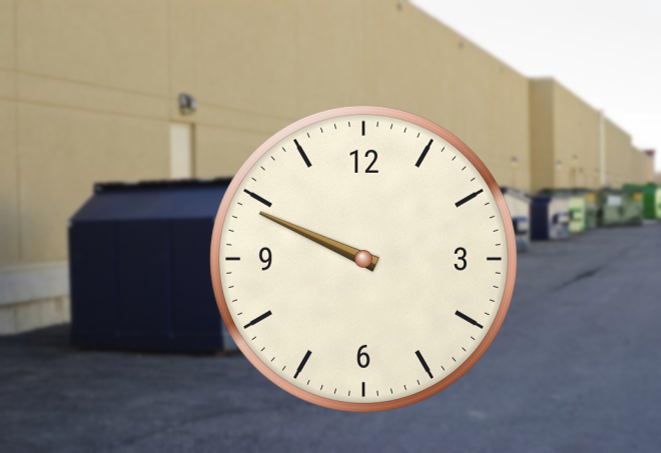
9:49
